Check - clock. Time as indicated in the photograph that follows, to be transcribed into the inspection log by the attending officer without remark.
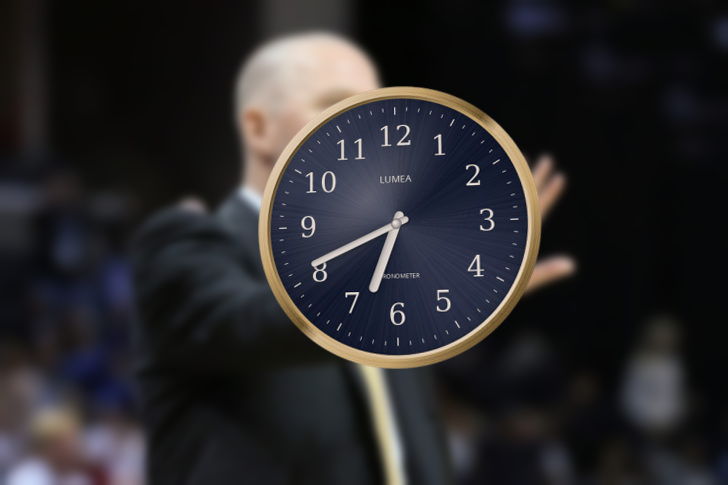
6:41
